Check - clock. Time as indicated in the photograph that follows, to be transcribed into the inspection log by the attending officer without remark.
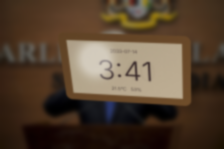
3:41
